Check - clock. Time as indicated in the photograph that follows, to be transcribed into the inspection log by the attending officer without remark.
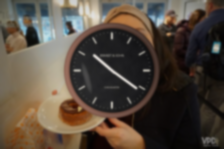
10:21
